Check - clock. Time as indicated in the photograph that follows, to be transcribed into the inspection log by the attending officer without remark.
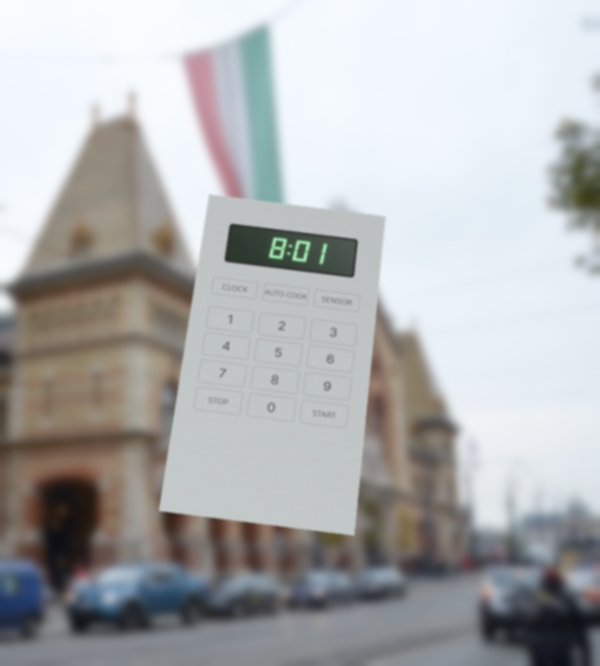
8:01
